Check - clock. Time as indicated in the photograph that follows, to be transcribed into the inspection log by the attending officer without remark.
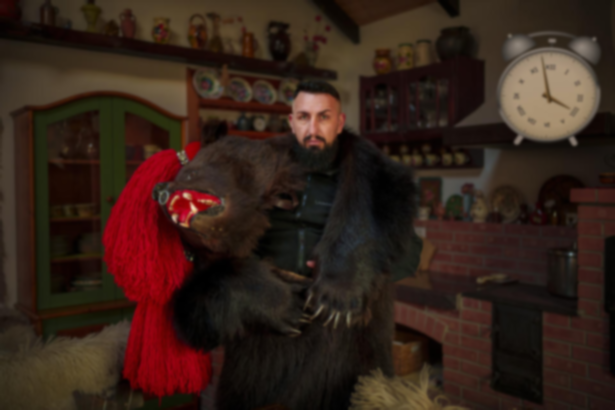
3:58
